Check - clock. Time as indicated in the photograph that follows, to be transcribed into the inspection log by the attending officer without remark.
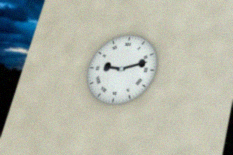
9:12
